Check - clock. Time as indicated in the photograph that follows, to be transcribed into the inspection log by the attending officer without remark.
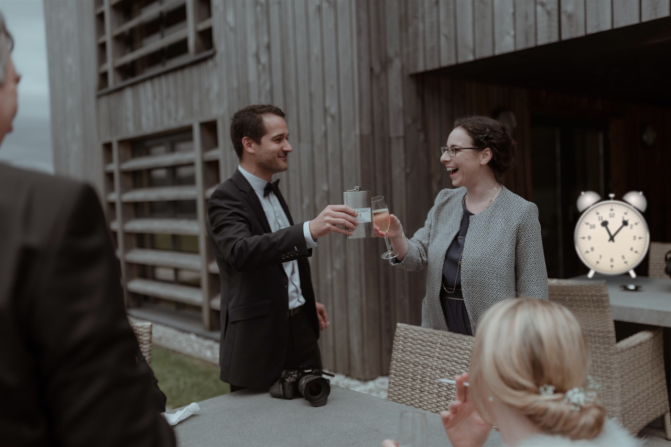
11:07
